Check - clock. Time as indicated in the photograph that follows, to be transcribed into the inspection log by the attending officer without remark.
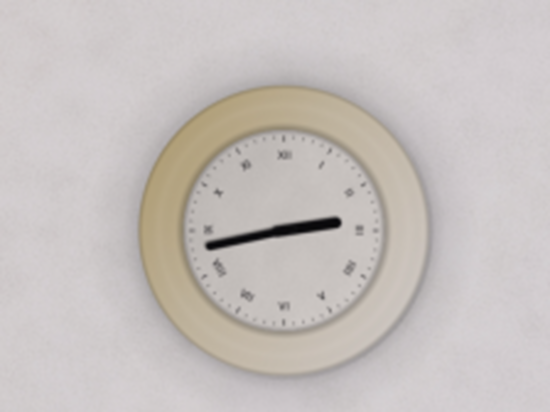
2:43
